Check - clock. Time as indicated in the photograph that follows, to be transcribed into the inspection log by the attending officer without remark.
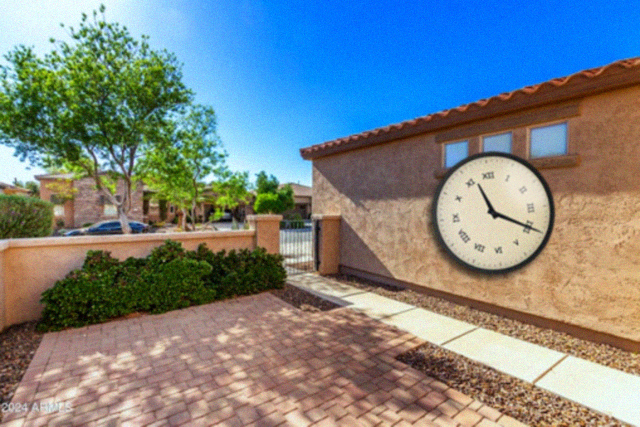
11:20
